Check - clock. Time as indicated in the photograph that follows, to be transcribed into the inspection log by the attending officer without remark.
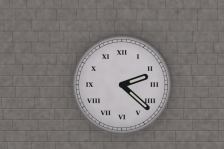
2:22
